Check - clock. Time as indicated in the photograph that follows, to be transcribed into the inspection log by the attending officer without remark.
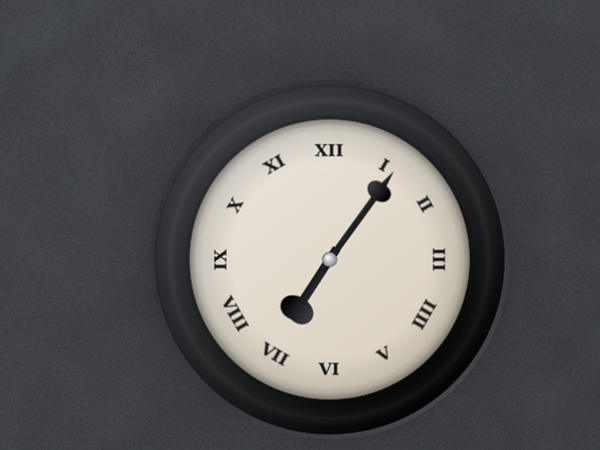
7:06
